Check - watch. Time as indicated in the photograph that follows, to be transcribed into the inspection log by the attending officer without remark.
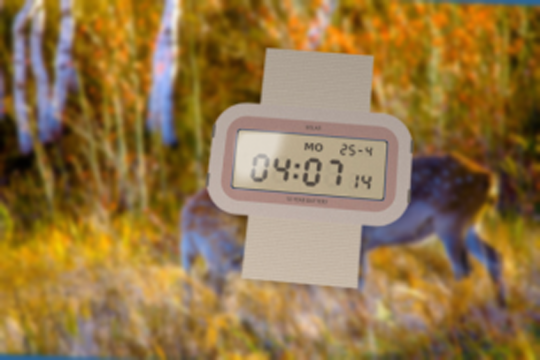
4:07:14
